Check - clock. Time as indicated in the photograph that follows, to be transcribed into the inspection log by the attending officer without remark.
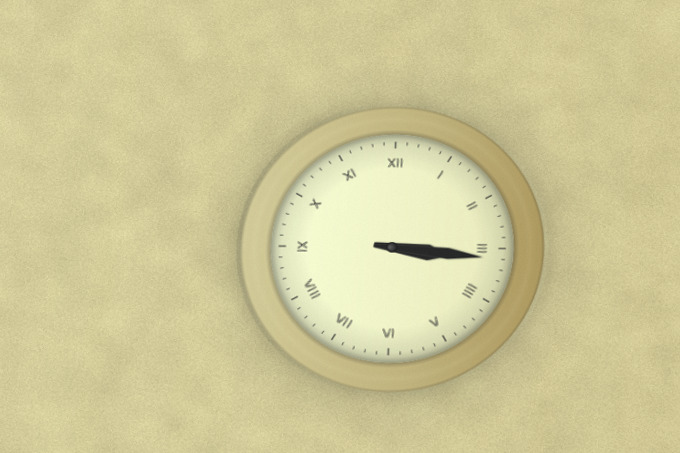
3:16
